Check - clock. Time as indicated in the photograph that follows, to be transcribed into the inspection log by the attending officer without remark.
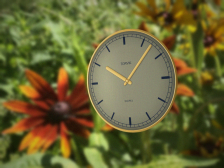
10:07
